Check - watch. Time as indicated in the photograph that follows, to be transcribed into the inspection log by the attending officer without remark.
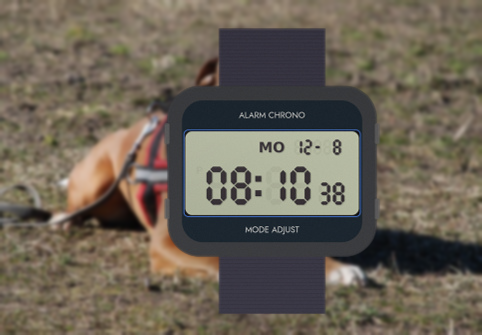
8:10:38
